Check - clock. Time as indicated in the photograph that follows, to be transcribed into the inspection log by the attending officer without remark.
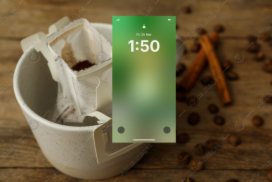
1:50
